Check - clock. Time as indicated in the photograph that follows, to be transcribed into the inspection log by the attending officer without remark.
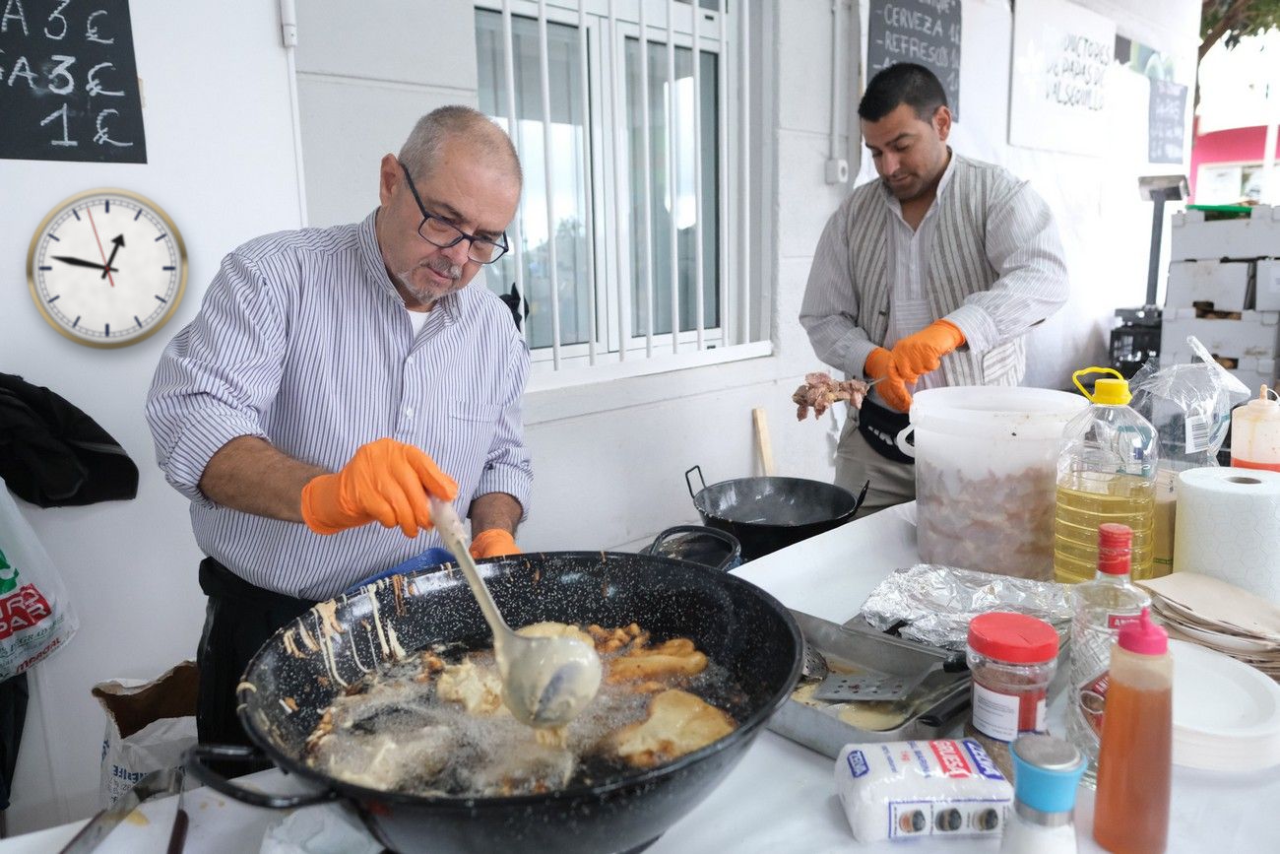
12:46:57
